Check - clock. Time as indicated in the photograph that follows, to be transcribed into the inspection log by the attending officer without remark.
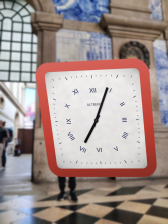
7:04
